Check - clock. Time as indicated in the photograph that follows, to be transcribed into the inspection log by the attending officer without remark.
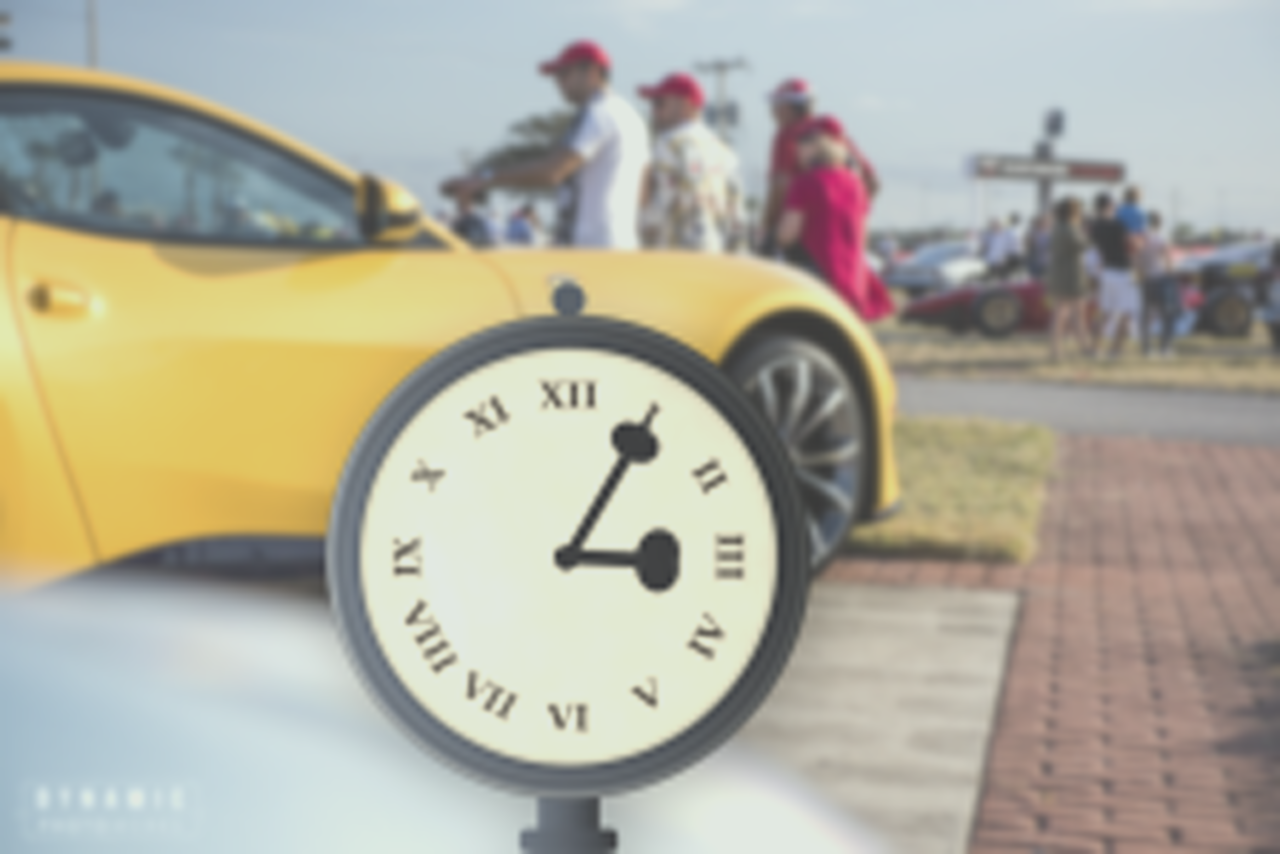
3:05
